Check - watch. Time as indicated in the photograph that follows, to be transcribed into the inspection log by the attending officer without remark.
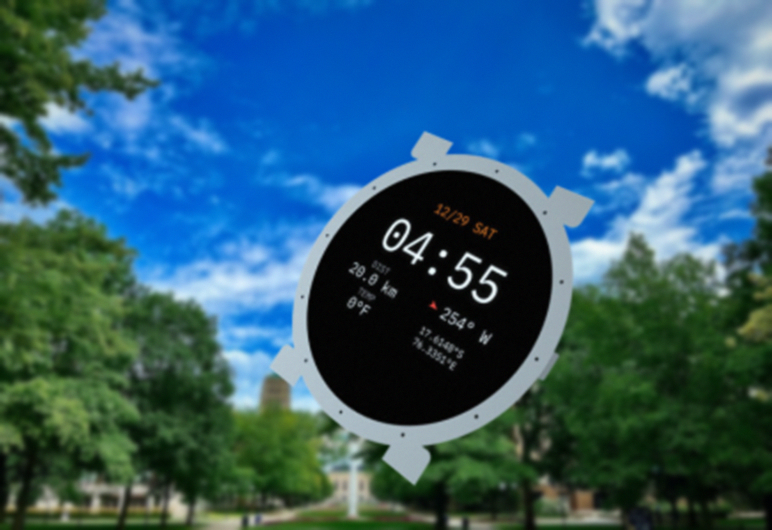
4:55
